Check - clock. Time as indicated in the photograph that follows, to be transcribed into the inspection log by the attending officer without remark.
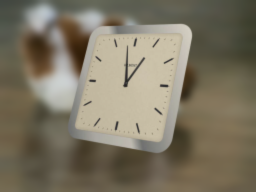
12:58
